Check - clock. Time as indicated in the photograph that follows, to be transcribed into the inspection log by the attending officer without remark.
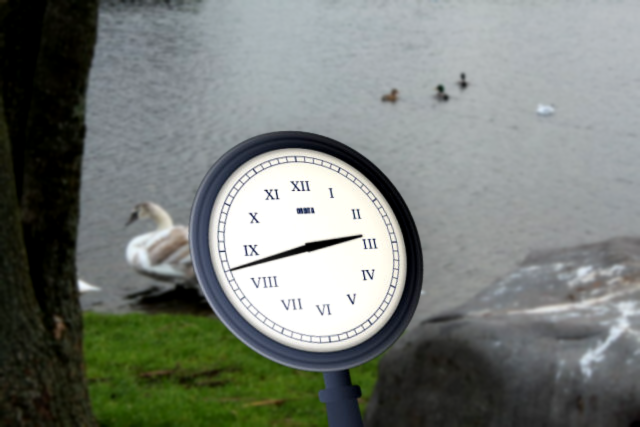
2:43
